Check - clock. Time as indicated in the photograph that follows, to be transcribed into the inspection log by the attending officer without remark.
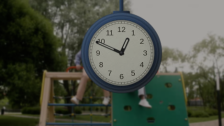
12:49
